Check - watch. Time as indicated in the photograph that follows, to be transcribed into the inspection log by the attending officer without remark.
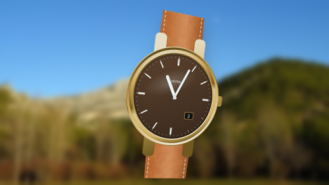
11:04
